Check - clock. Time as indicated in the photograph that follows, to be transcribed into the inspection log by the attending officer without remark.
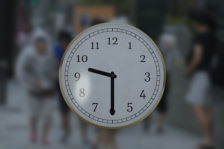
9:30
